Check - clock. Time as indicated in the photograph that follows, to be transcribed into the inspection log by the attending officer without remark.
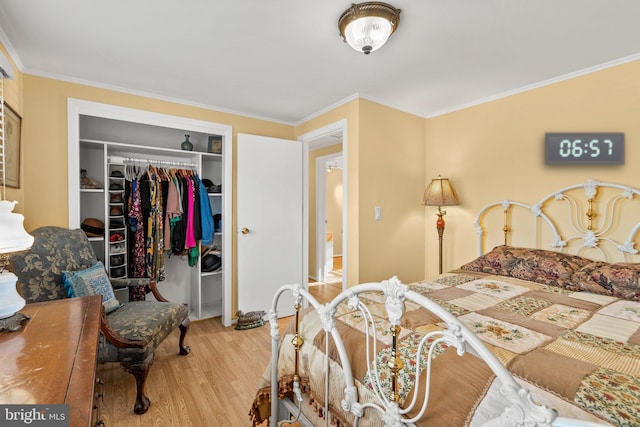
6:57
